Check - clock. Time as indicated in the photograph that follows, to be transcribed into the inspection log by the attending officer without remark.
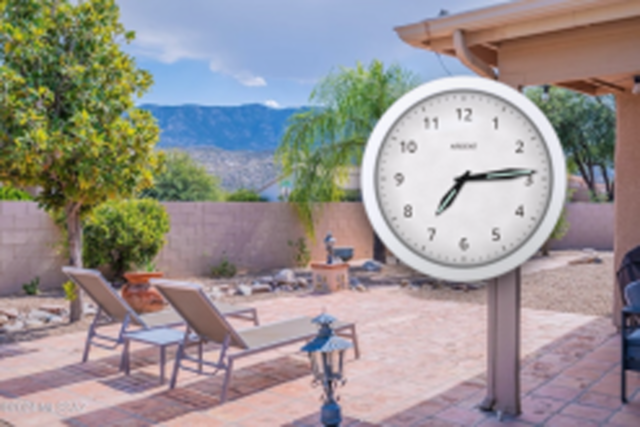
7:14
